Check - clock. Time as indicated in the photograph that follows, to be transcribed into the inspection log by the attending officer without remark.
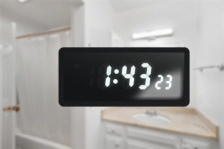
1:43:23
